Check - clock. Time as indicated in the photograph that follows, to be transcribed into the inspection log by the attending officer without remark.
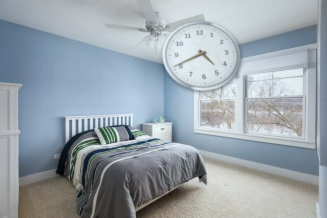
4:41
